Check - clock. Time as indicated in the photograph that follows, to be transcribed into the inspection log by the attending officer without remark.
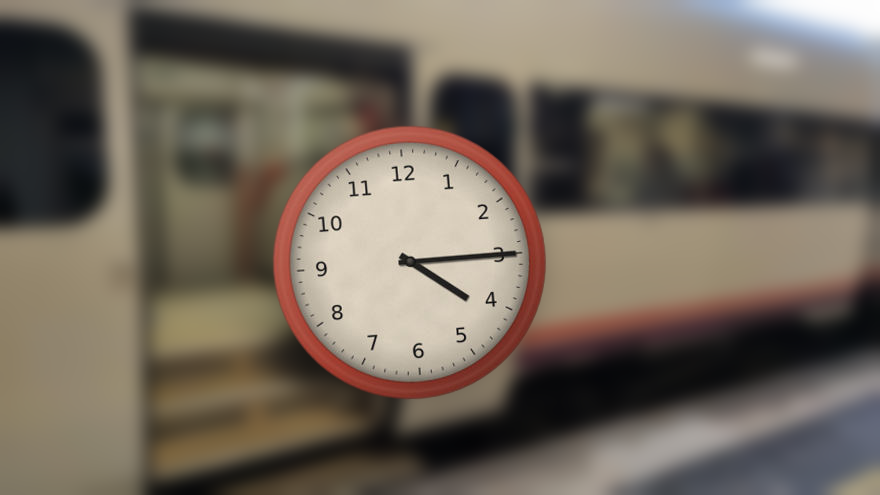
4:15
